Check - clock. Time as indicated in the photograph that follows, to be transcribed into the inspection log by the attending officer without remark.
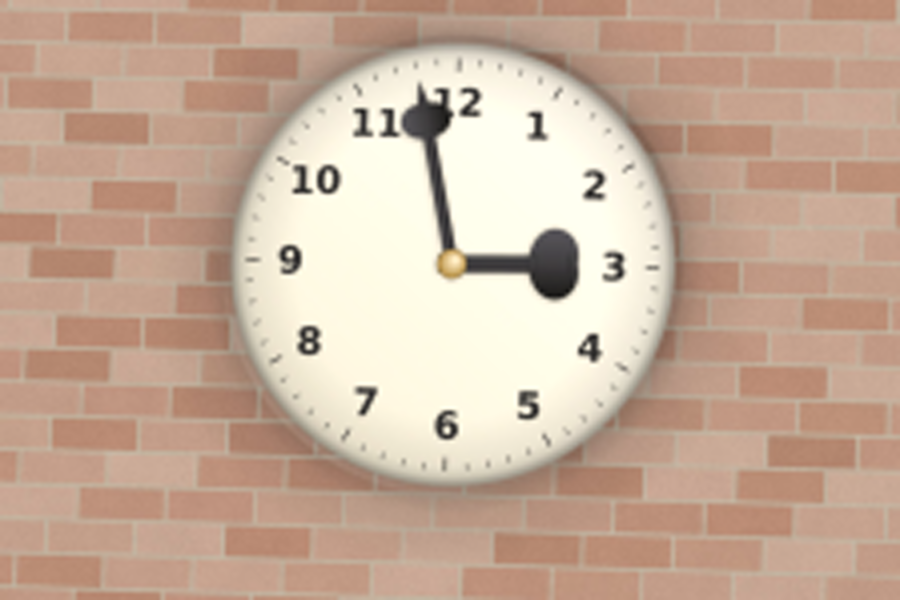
2:58
